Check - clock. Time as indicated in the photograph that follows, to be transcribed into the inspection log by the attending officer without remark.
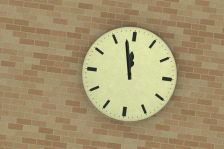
11:58
